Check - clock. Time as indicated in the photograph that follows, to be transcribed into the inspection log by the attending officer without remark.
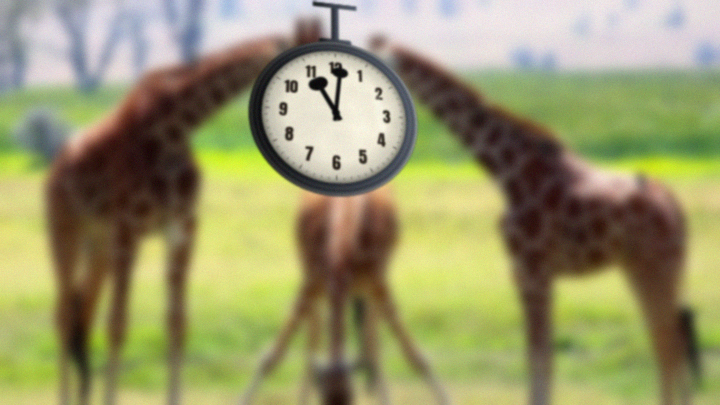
11:01
